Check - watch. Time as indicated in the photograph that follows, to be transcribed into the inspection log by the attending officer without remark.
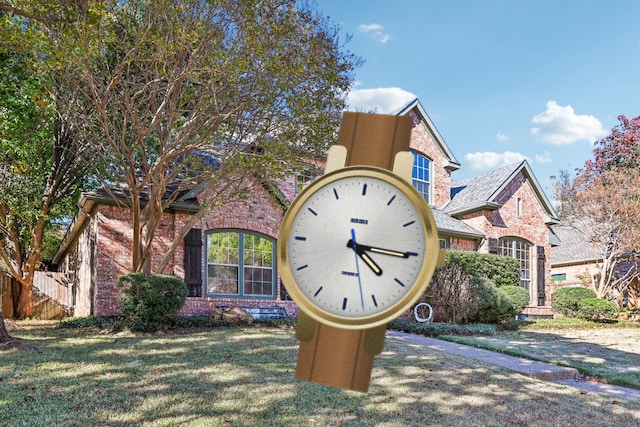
4:15:27
